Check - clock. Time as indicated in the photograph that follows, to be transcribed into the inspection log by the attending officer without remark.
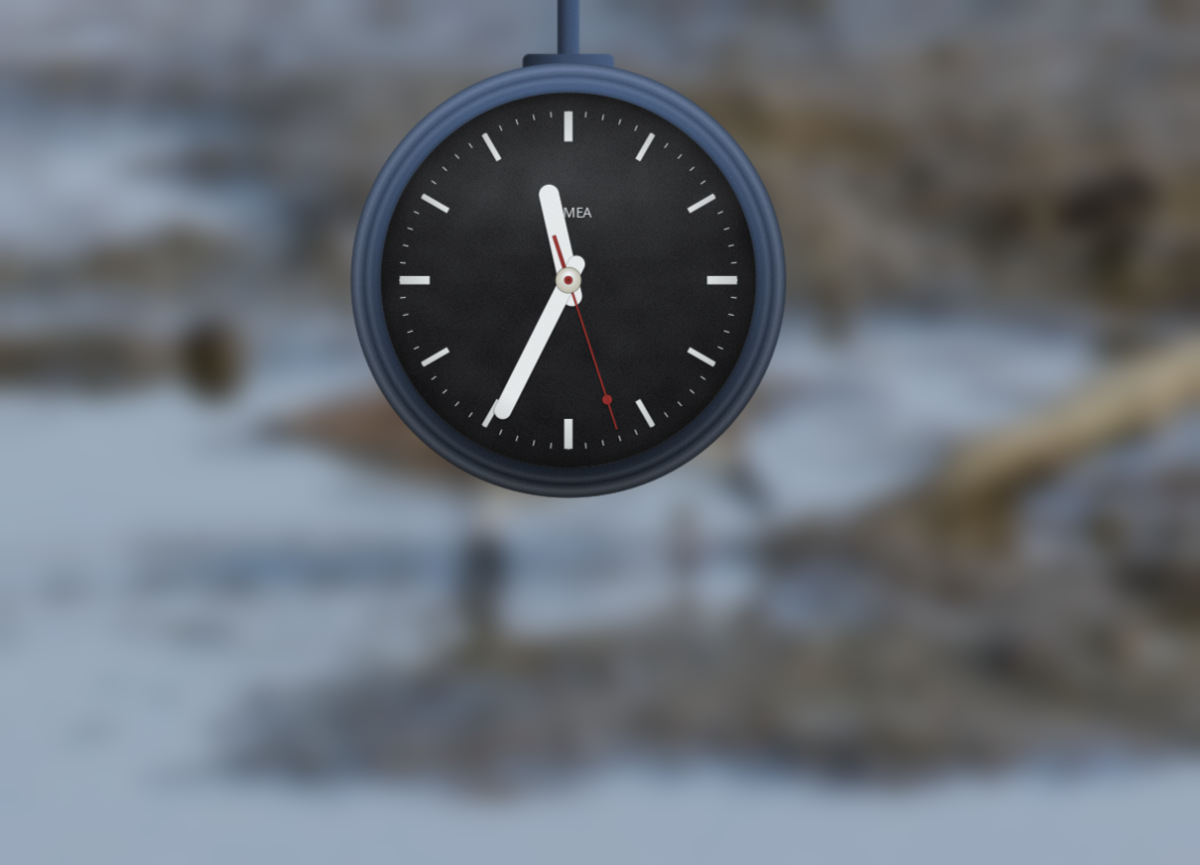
11:34:27
